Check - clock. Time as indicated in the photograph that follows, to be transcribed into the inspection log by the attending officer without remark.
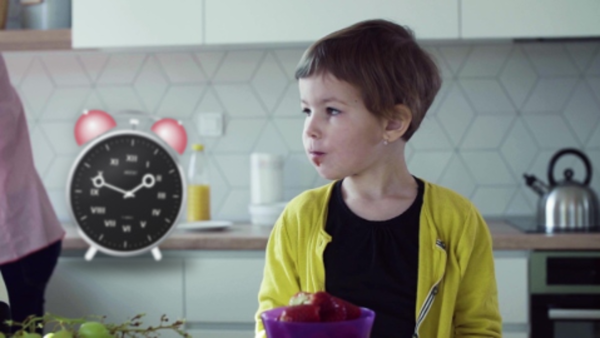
1:48
